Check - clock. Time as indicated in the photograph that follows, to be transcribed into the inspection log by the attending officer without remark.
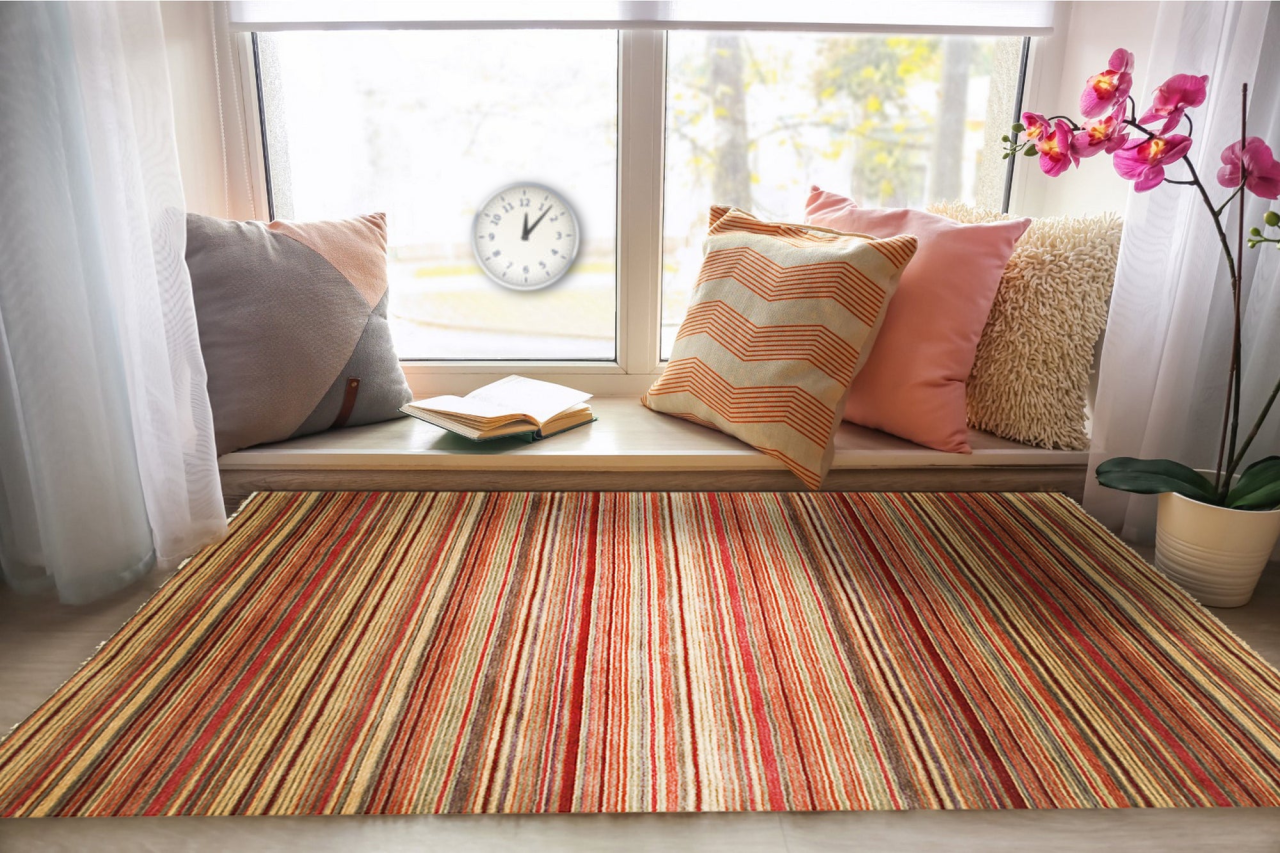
12:07
